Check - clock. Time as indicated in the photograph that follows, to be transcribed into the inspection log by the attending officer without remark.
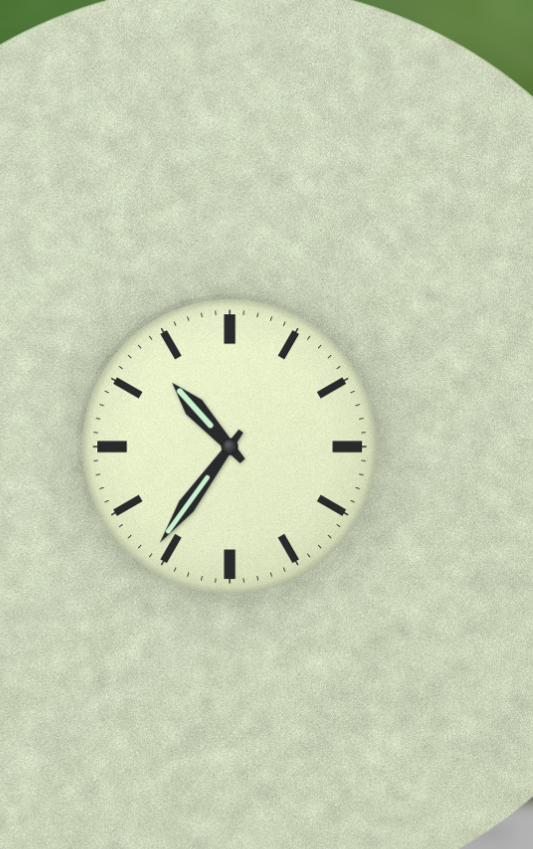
10:36
